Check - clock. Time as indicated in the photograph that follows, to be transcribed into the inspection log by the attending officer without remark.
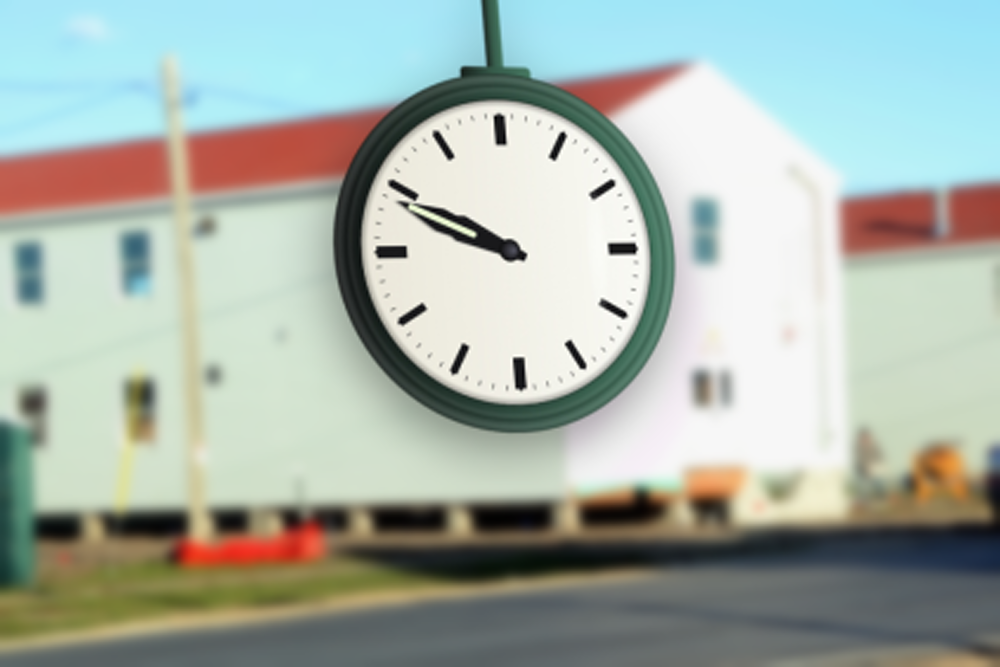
9:49
